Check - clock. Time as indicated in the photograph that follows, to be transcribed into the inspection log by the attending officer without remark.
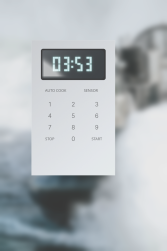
3:53
